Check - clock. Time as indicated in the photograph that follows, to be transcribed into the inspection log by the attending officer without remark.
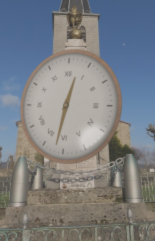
12:32
